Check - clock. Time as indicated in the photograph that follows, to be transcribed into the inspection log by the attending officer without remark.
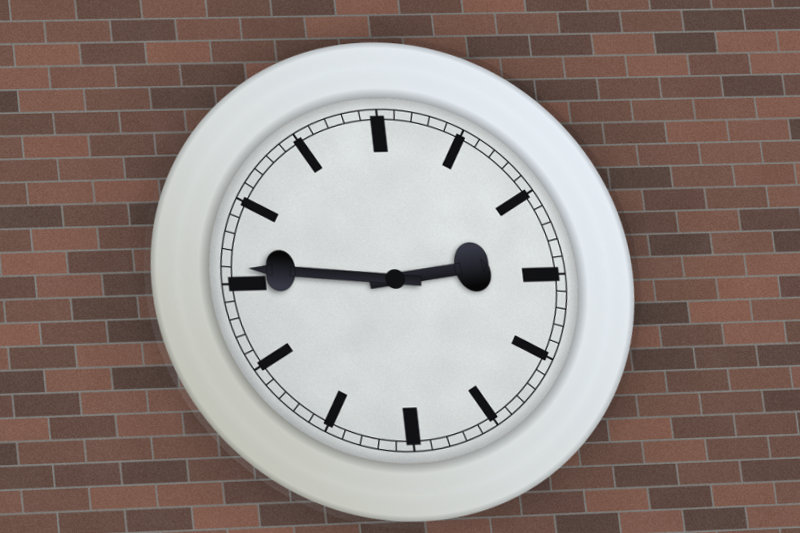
2:46
